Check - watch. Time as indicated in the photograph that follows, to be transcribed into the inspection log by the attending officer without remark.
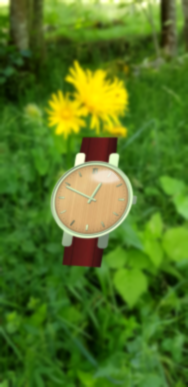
12:49
